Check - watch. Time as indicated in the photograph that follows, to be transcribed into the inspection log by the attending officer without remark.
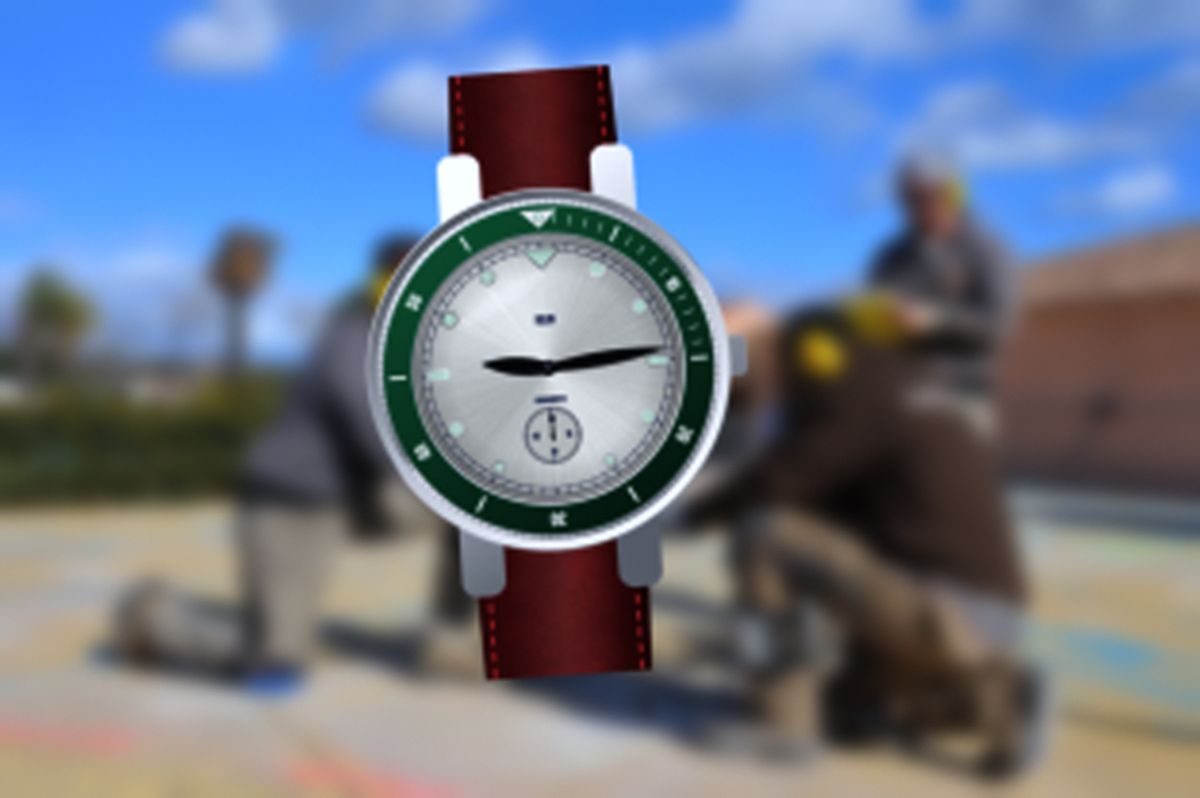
9:14
